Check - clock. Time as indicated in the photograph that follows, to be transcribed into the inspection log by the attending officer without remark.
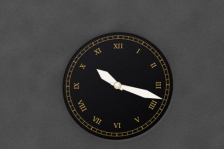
10:18
